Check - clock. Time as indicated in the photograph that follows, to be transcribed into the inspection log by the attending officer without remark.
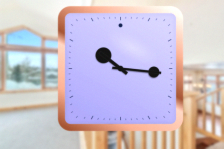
10:16
